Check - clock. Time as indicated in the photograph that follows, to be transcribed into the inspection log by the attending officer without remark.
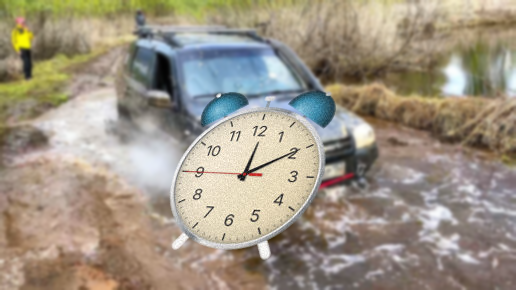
12:09:45
